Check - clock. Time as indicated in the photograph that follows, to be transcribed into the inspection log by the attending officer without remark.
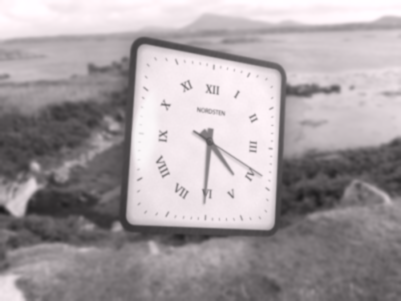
4:30:19
